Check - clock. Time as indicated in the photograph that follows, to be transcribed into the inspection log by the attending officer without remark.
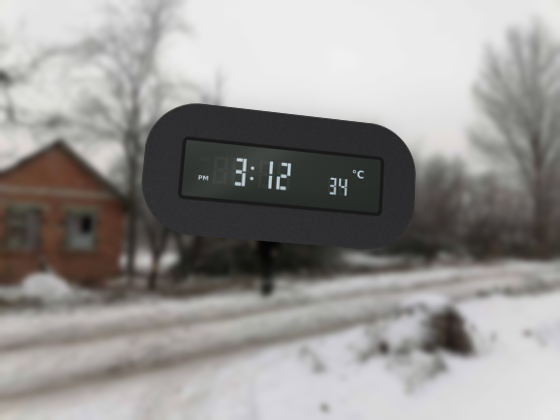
3:12
